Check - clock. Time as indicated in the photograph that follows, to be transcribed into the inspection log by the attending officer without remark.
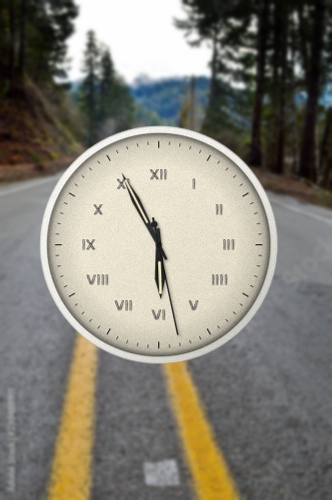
5:55:28
